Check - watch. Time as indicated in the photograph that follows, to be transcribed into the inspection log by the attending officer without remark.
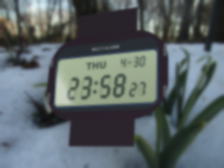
23:58:27
